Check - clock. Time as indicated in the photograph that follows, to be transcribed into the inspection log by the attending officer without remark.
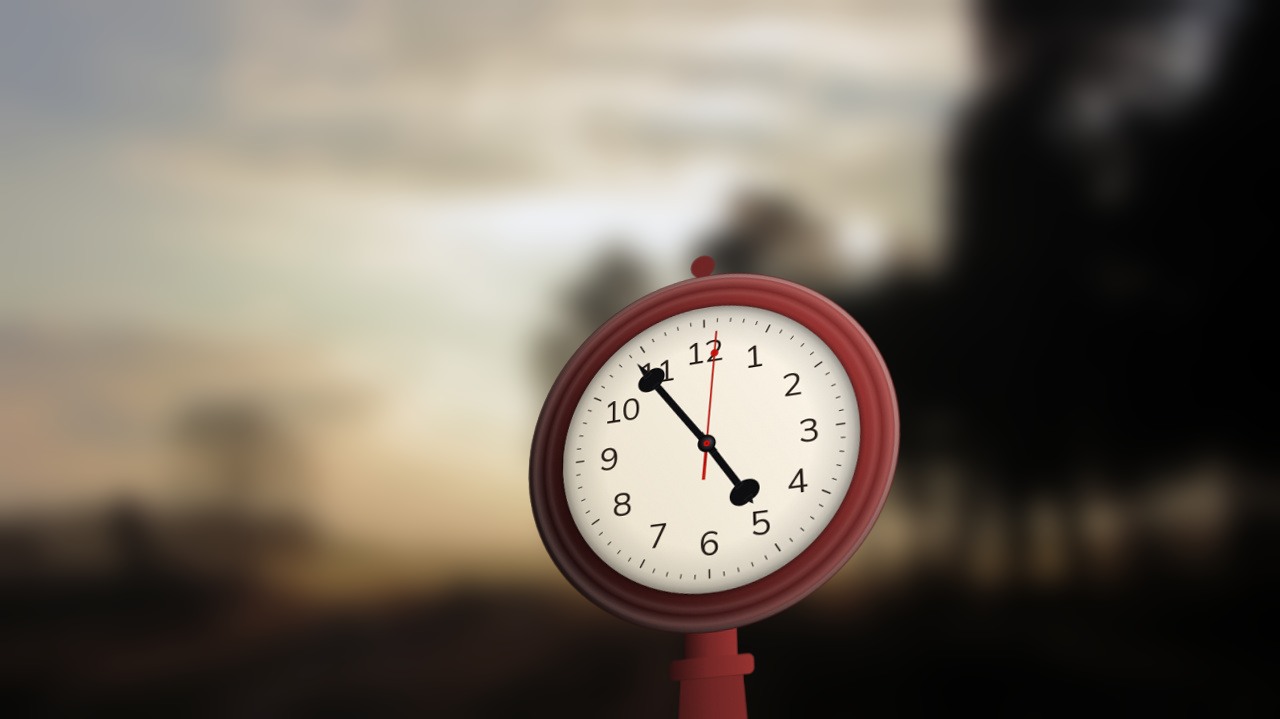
4:54:01
